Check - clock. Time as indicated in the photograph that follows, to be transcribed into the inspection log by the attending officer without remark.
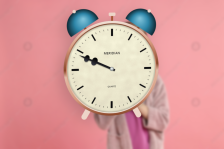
9:49
